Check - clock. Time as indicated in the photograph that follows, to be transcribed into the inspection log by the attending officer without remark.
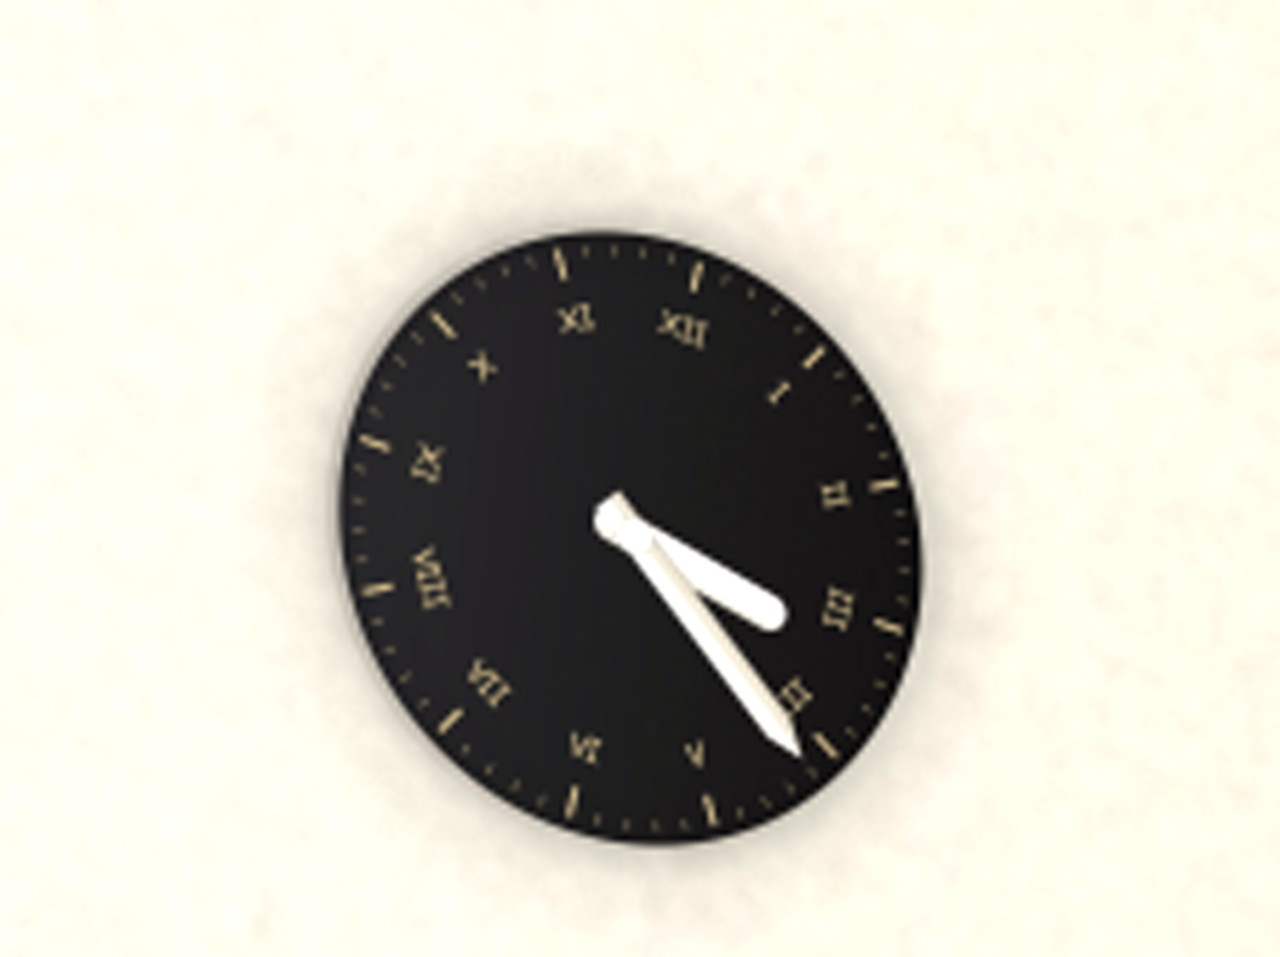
3:21
